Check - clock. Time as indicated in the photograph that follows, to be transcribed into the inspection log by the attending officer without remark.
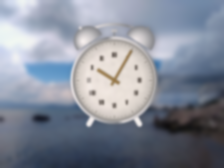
10:05
